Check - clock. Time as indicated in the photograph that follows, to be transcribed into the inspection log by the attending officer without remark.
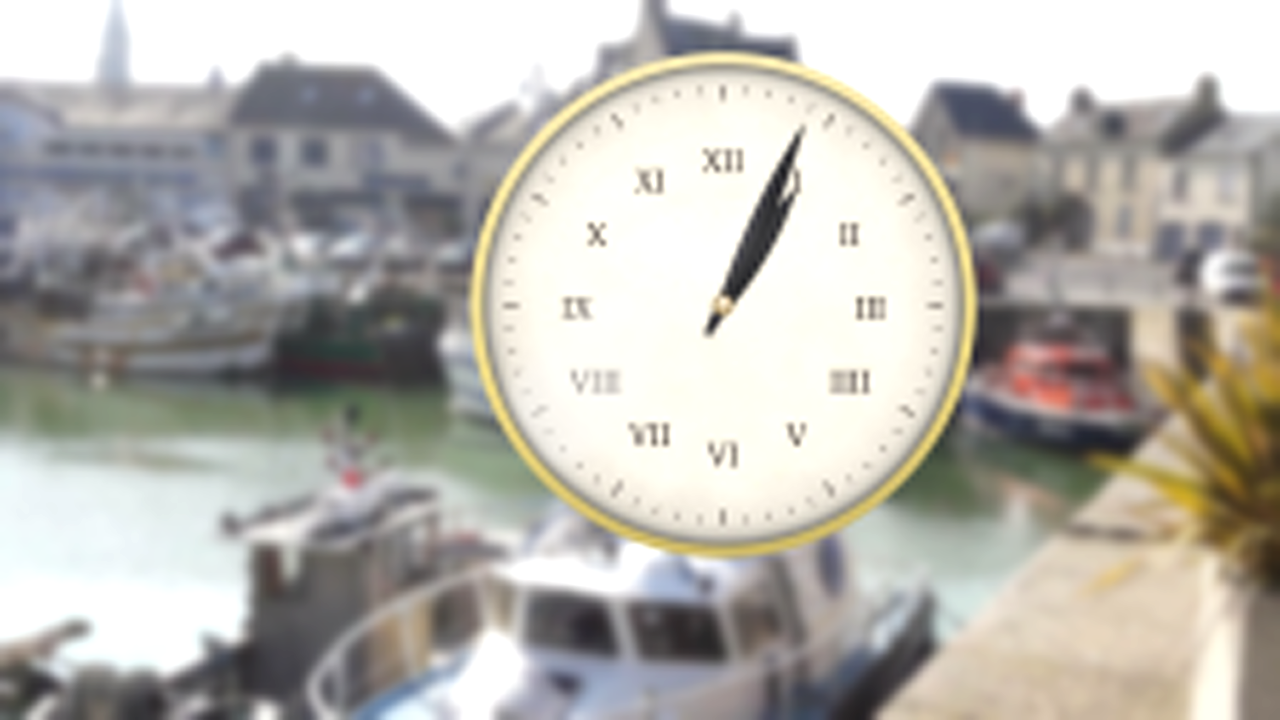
1:04
